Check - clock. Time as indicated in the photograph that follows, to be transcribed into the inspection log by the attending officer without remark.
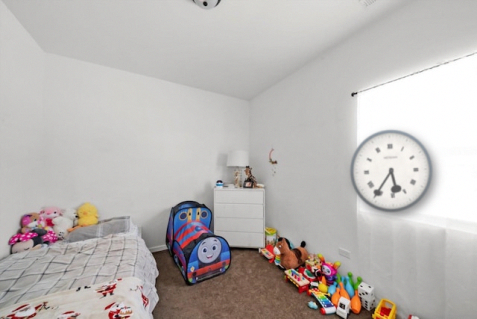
5:36
